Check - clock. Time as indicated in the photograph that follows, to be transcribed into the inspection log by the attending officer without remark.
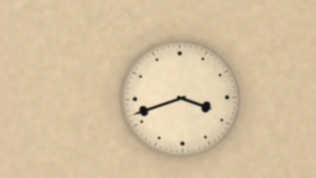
3:42
